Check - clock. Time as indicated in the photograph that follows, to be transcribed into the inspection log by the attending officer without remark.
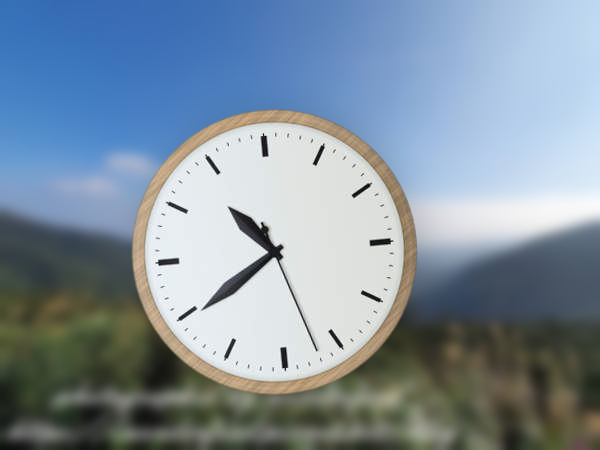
10:39:27
